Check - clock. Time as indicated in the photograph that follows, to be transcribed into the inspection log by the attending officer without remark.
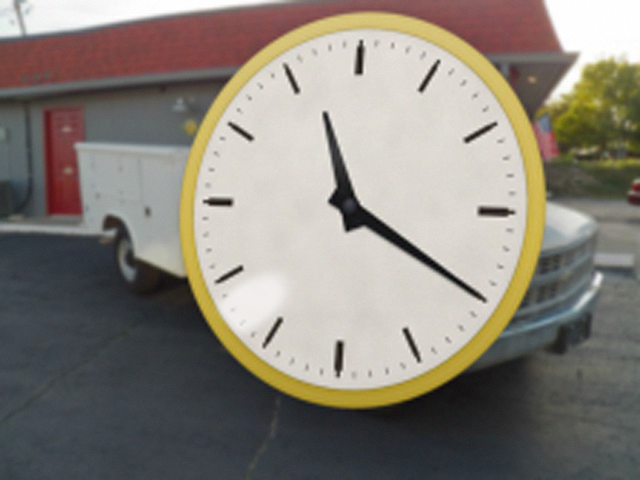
11:20
